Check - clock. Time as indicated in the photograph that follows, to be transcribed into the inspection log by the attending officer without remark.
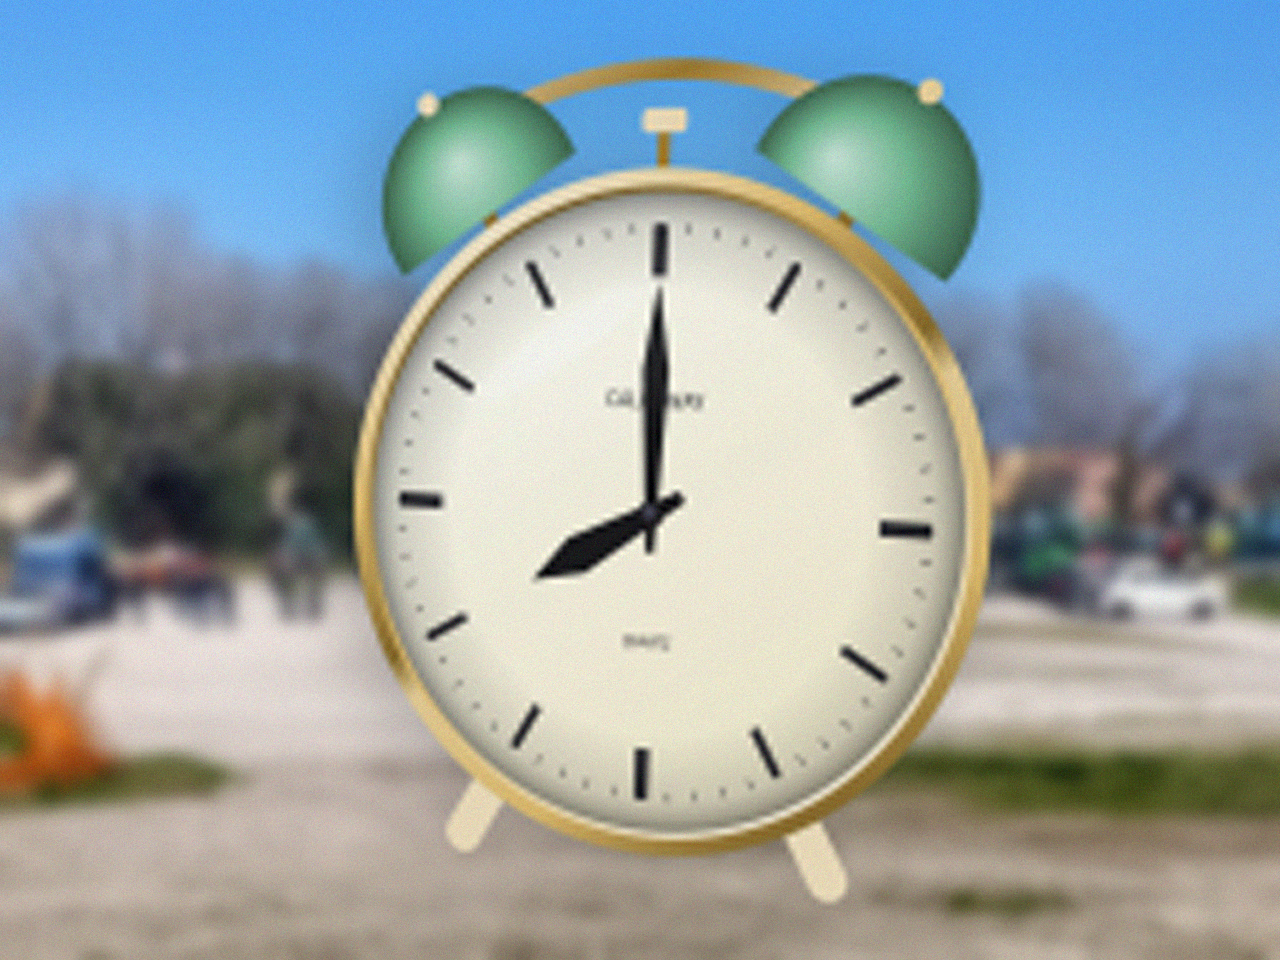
8:00
